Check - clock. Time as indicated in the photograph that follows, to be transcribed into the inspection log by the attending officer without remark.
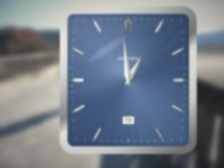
12:59
